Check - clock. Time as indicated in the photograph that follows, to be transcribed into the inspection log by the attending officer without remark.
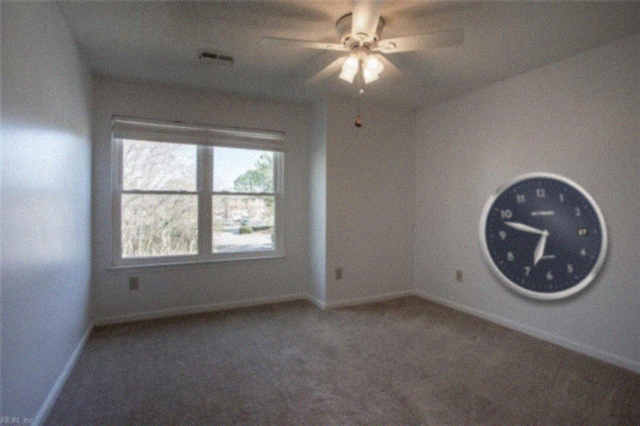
6:48
